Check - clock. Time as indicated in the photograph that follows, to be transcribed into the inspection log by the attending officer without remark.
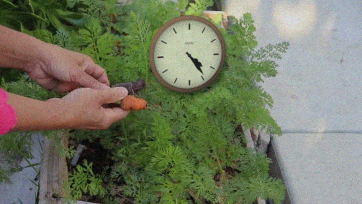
4:24
